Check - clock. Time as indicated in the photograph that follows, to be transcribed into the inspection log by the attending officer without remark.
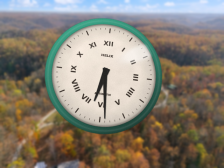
6:29
